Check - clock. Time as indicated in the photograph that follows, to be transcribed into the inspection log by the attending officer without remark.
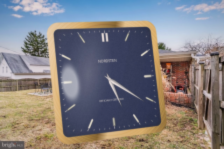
5:21
